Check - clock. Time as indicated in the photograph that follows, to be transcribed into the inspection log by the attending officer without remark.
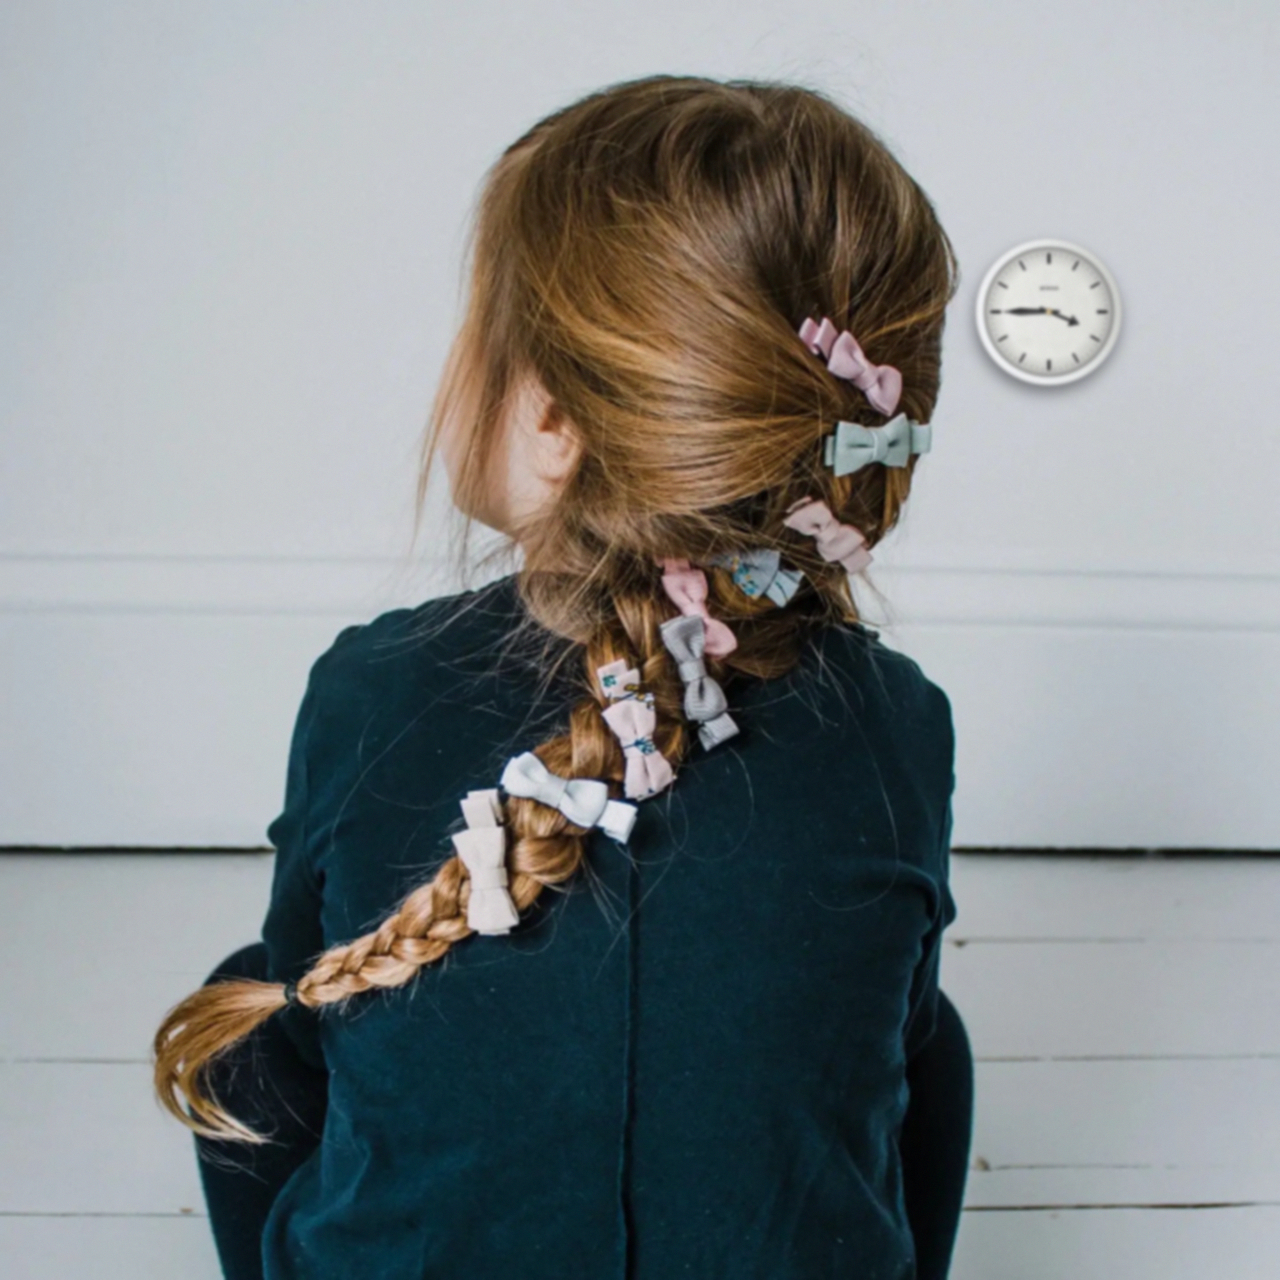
3:45
